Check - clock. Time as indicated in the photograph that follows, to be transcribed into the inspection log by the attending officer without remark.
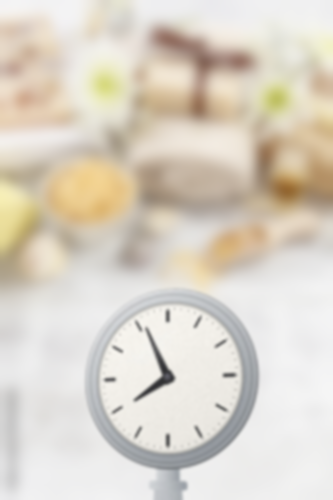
7:56
